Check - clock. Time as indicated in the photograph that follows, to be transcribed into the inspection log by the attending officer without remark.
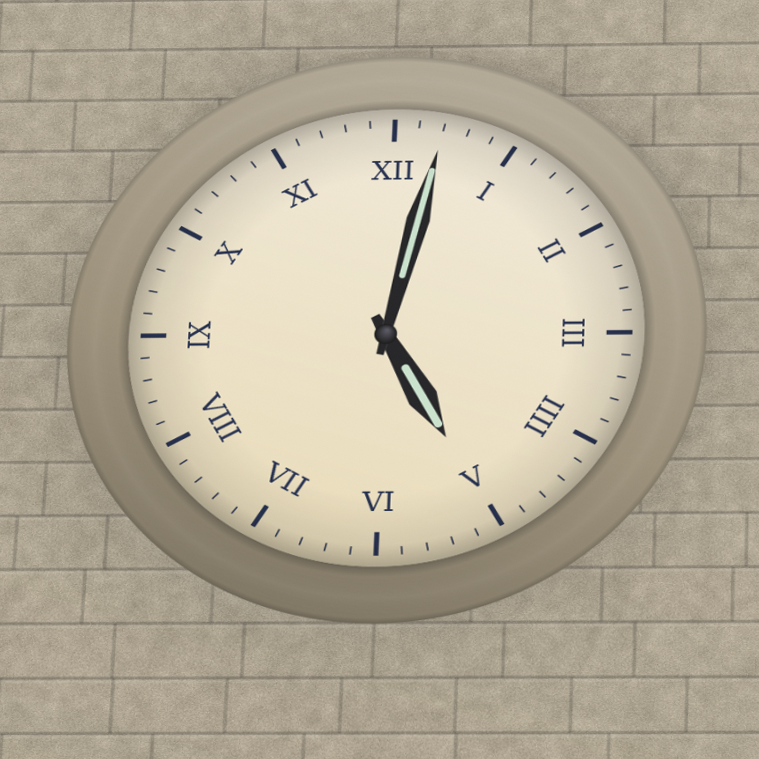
5:02
